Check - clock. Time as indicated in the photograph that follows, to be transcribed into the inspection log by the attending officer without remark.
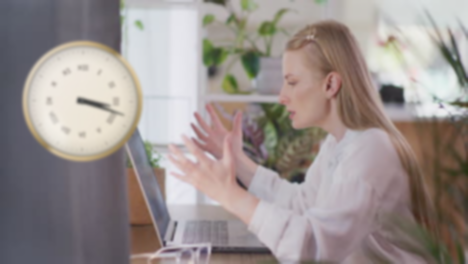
3:18
